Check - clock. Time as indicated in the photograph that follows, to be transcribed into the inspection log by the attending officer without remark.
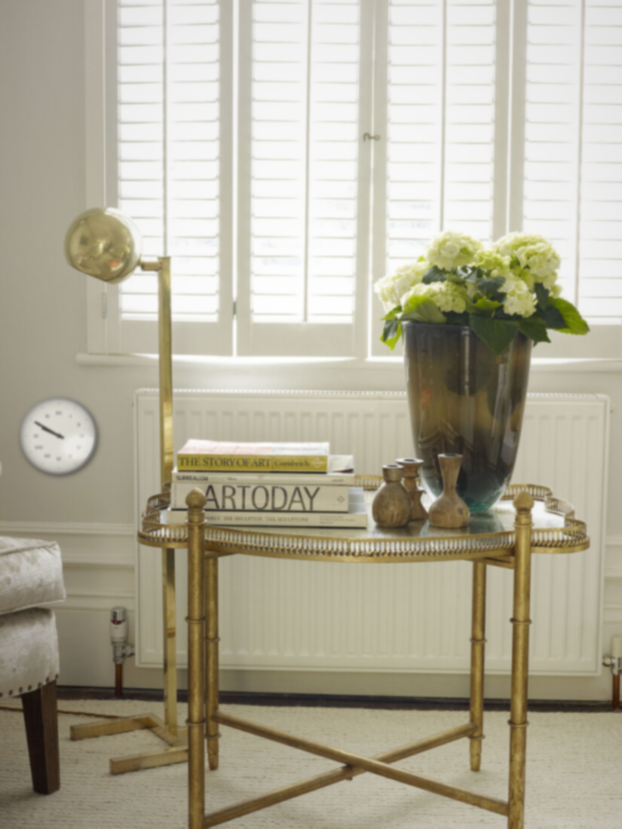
9:50
